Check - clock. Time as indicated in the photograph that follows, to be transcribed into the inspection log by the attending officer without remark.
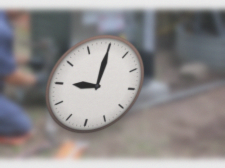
9:00
